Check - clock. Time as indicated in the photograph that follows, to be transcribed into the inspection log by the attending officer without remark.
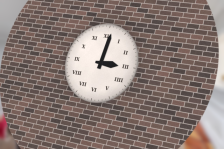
3:01
